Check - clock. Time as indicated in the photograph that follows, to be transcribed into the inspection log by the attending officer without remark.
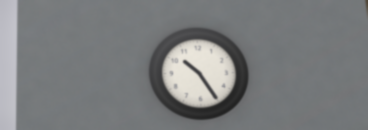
10:25
